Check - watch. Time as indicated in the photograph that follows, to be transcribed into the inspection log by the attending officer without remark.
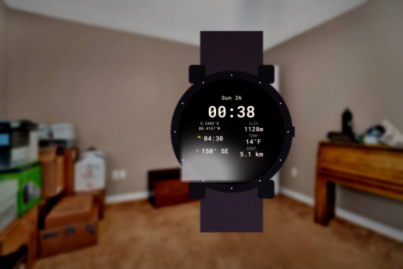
0:38
